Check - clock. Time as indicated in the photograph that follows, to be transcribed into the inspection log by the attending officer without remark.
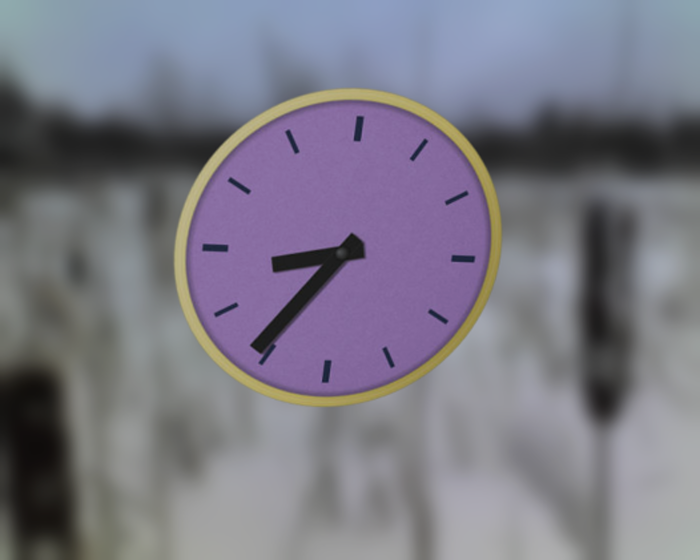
8:36
